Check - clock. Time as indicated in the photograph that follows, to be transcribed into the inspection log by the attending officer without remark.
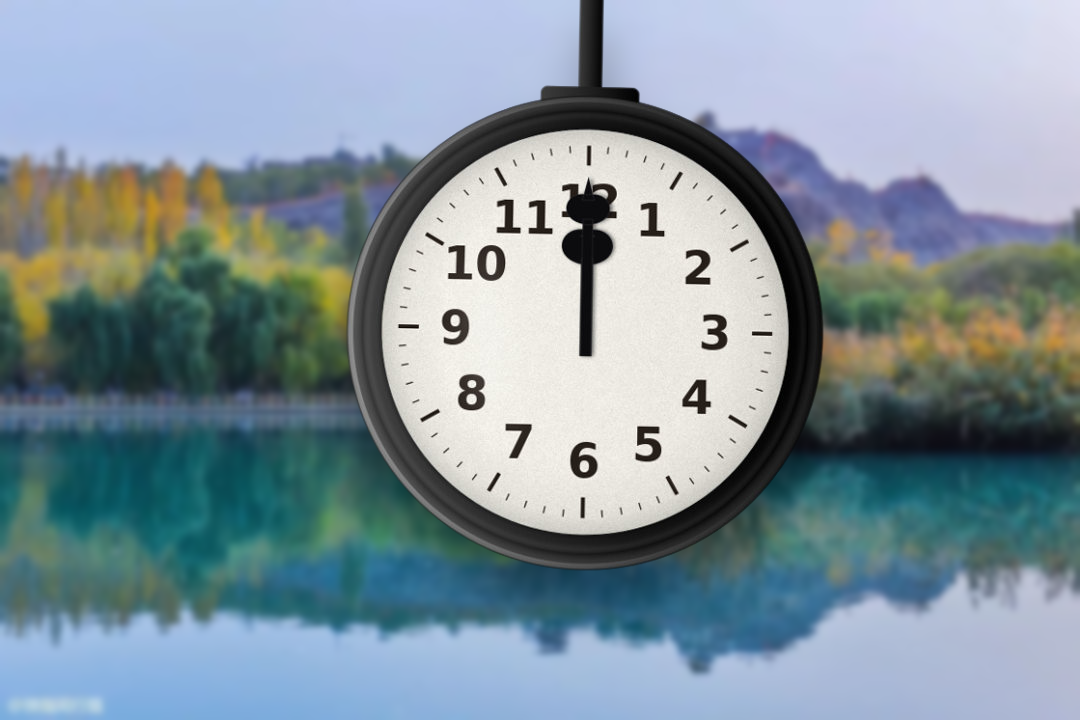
12:00
